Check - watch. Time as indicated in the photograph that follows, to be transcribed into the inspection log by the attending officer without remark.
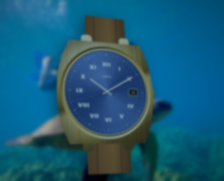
10:10
